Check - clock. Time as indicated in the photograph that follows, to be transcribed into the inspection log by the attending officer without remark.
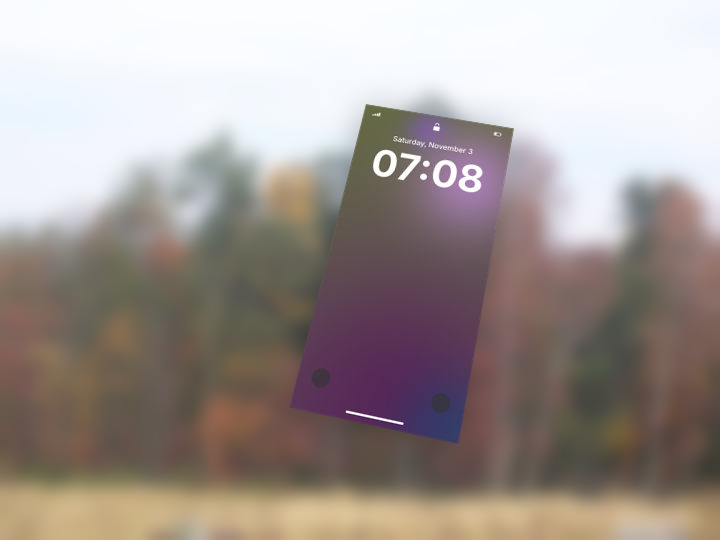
7:08
